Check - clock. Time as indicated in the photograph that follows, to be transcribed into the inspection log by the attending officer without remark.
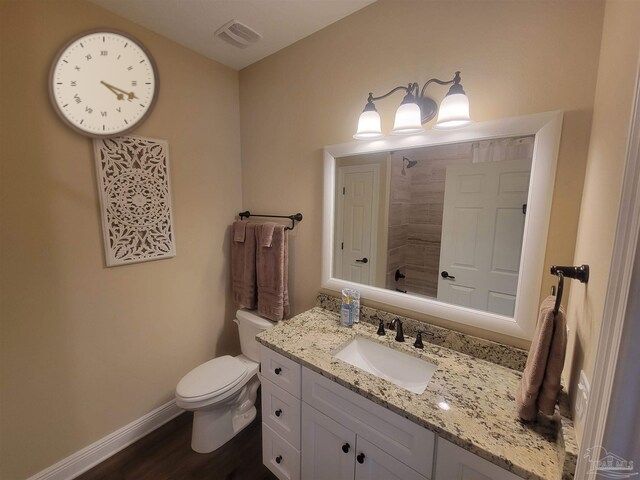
4:19
